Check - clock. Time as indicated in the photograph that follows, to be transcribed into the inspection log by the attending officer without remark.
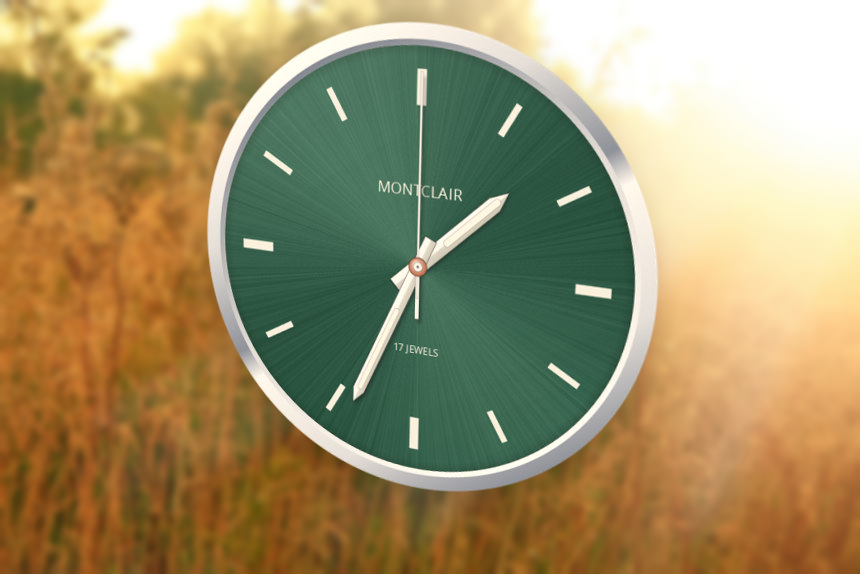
1:34:00
